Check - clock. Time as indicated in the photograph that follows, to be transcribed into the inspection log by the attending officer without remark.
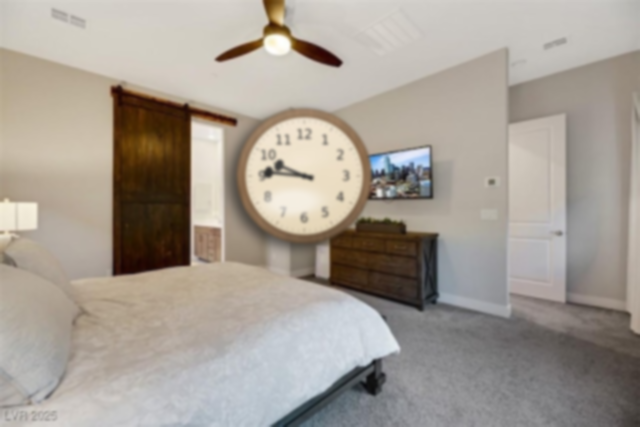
9:46
